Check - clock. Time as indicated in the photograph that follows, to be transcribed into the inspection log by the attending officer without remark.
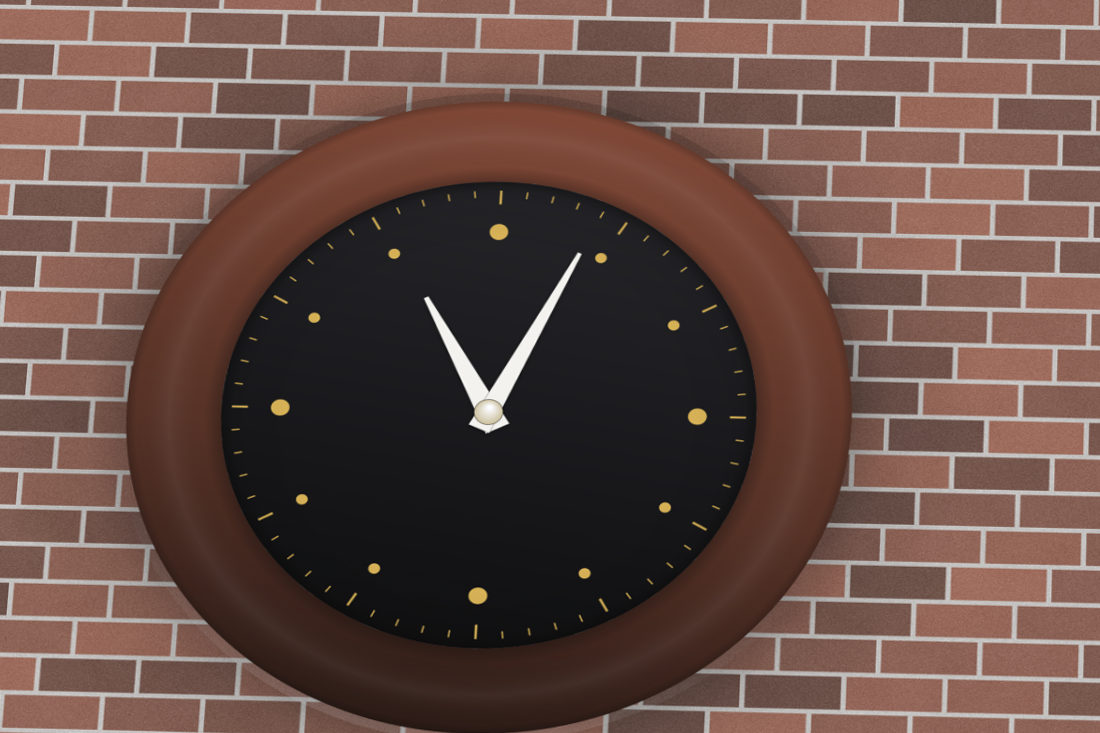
11:04
